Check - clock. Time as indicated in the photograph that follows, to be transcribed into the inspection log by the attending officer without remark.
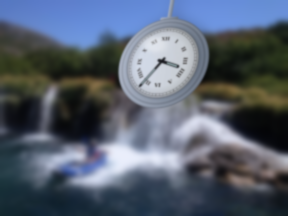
3:36
